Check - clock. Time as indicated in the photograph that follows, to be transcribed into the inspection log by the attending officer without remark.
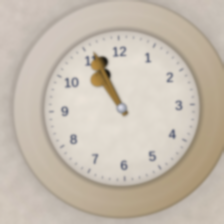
10:56
